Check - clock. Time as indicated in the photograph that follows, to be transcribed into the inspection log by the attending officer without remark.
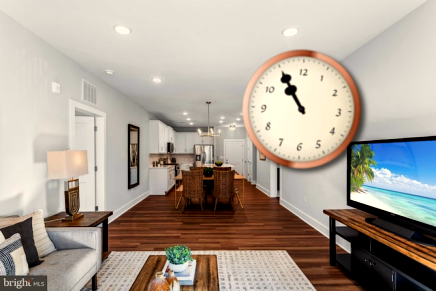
10:55
